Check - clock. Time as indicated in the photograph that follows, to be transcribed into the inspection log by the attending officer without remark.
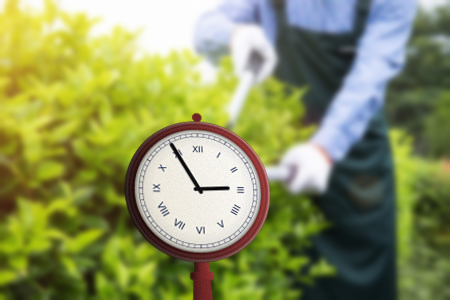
2:55
